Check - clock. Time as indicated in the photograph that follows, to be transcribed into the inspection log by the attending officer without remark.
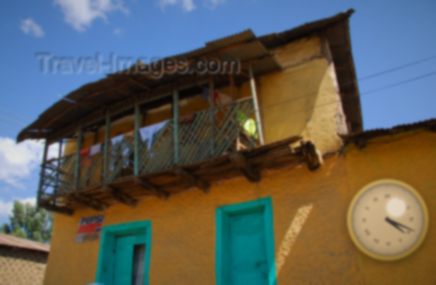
4:19
